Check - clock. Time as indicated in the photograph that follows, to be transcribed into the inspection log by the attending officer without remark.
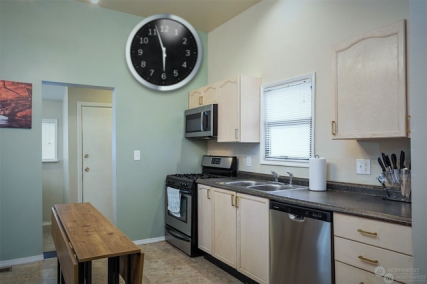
5:57
